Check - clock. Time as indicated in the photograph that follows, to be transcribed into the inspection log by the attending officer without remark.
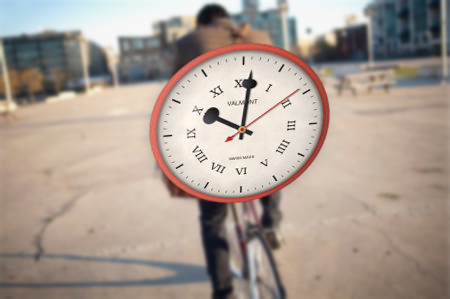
10:01:09
